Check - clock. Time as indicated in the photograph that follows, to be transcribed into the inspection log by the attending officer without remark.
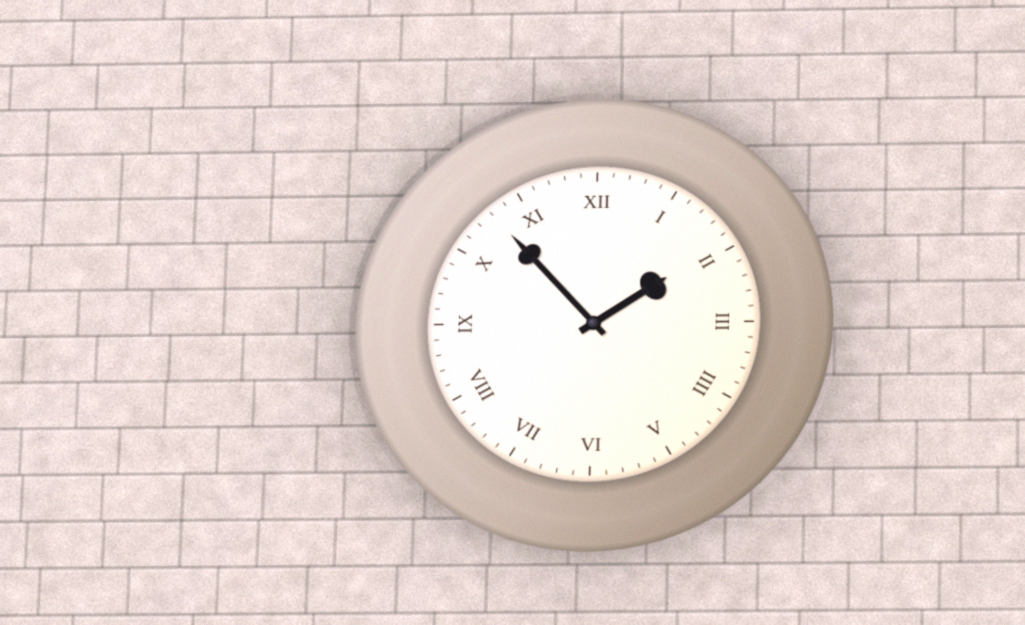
1:53
